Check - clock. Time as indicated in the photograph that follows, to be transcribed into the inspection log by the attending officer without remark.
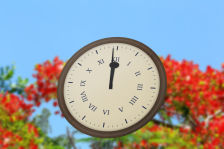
11:59
